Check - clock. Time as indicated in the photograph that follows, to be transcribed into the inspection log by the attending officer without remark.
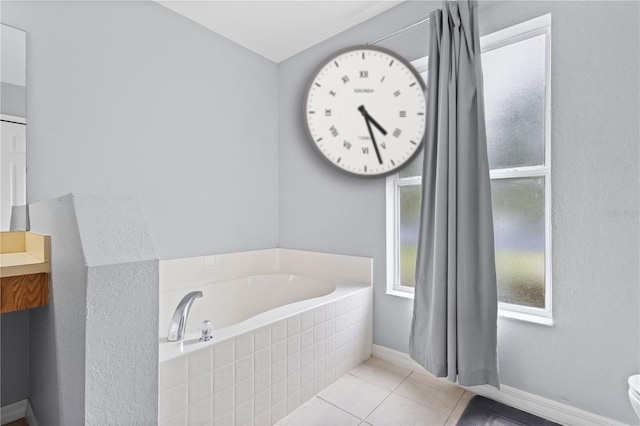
4:27
